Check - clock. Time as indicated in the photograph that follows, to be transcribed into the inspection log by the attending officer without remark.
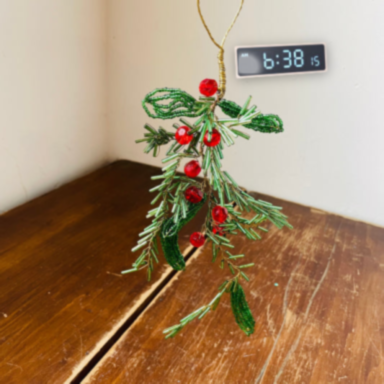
6:38
